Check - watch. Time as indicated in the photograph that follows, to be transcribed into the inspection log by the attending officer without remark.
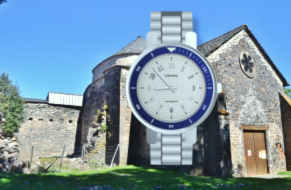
8:53
